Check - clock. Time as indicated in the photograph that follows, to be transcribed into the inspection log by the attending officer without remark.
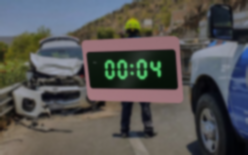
0:04
